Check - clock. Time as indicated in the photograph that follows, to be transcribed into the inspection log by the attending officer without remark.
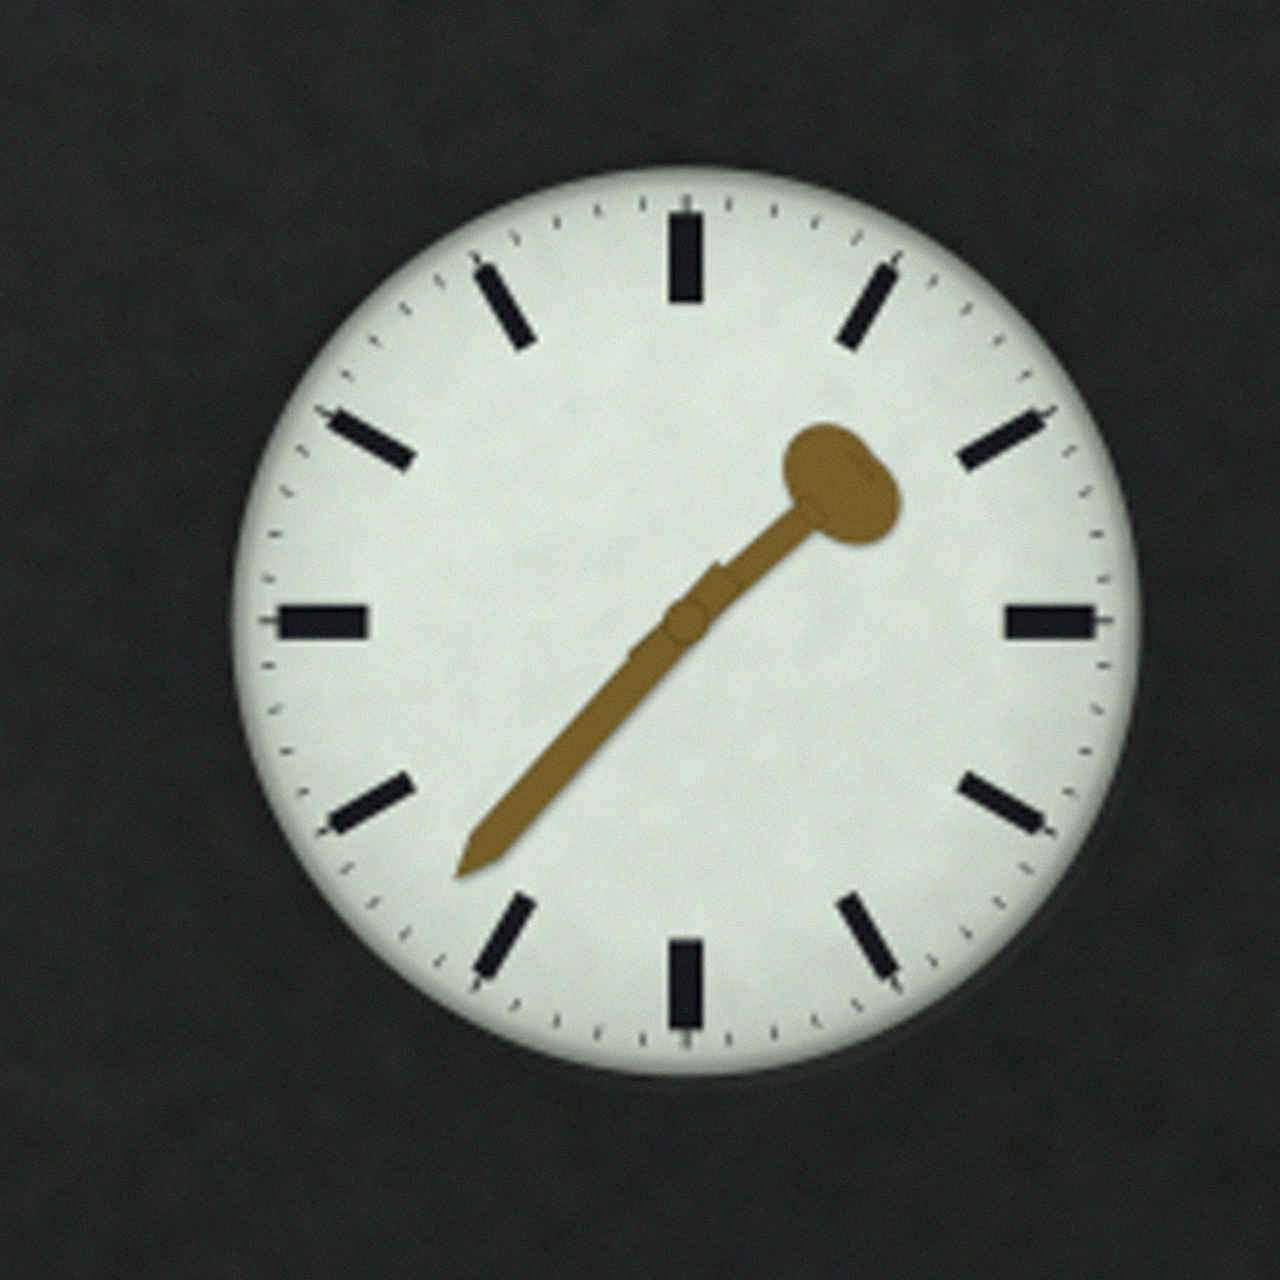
1:37
